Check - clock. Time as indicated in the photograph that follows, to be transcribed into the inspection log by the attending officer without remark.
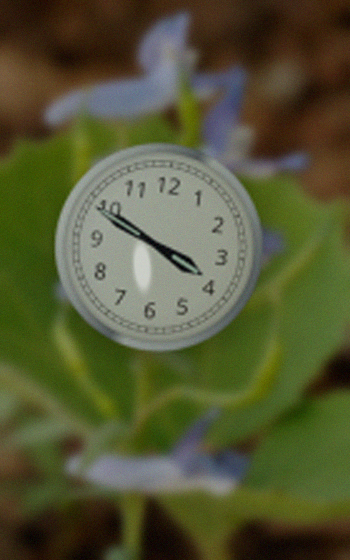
3:49
